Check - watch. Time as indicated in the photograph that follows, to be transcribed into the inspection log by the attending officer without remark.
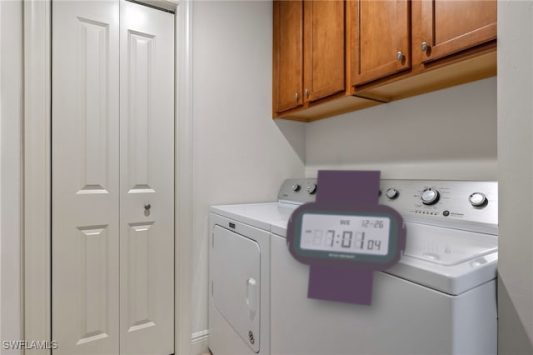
7:01:04
